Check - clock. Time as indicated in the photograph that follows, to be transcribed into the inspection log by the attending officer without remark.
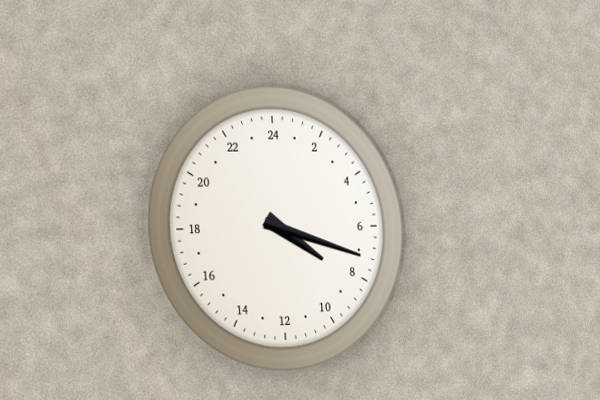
8:18
